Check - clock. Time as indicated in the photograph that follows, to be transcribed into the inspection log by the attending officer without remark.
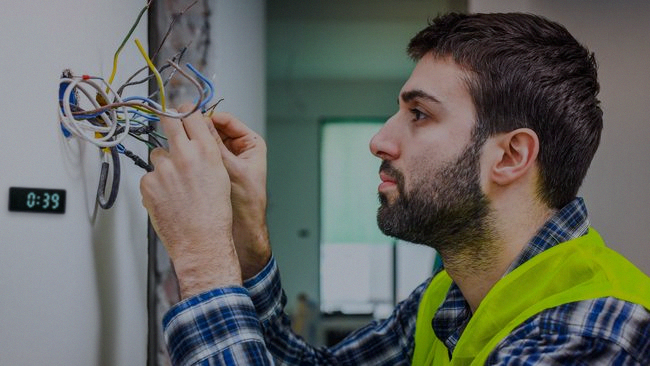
0:39
